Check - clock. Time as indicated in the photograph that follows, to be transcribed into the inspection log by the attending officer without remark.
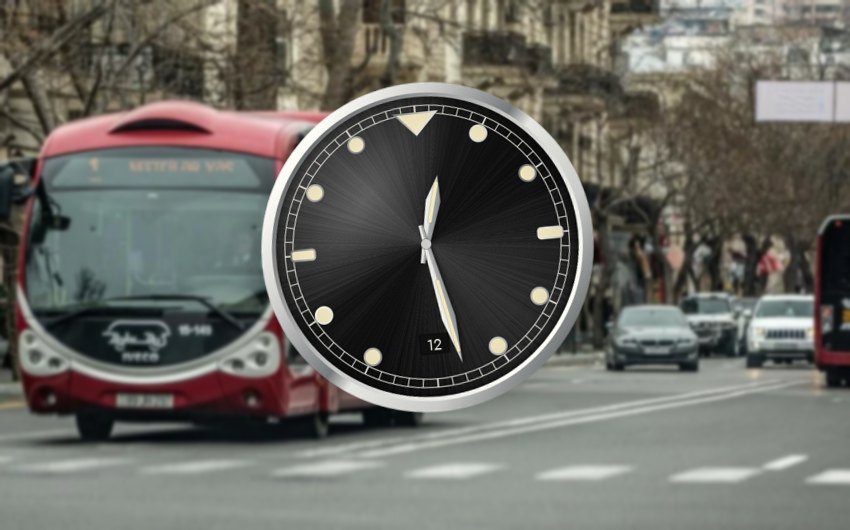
12:28
